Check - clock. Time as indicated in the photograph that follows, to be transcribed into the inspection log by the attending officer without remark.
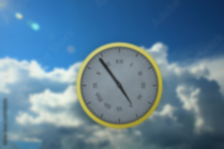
4:54
